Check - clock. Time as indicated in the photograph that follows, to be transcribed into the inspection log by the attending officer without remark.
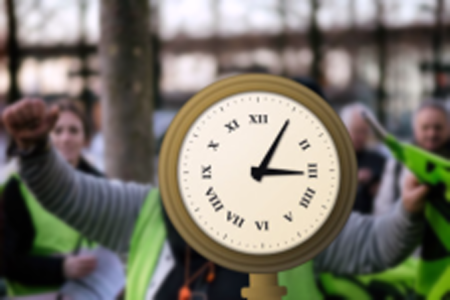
3:05
